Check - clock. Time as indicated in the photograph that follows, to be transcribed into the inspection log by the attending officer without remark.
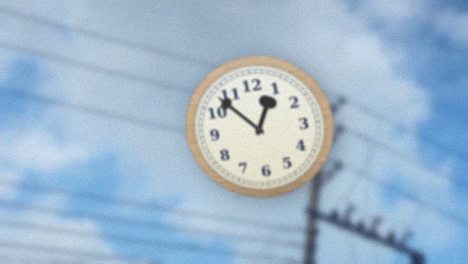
12:53
